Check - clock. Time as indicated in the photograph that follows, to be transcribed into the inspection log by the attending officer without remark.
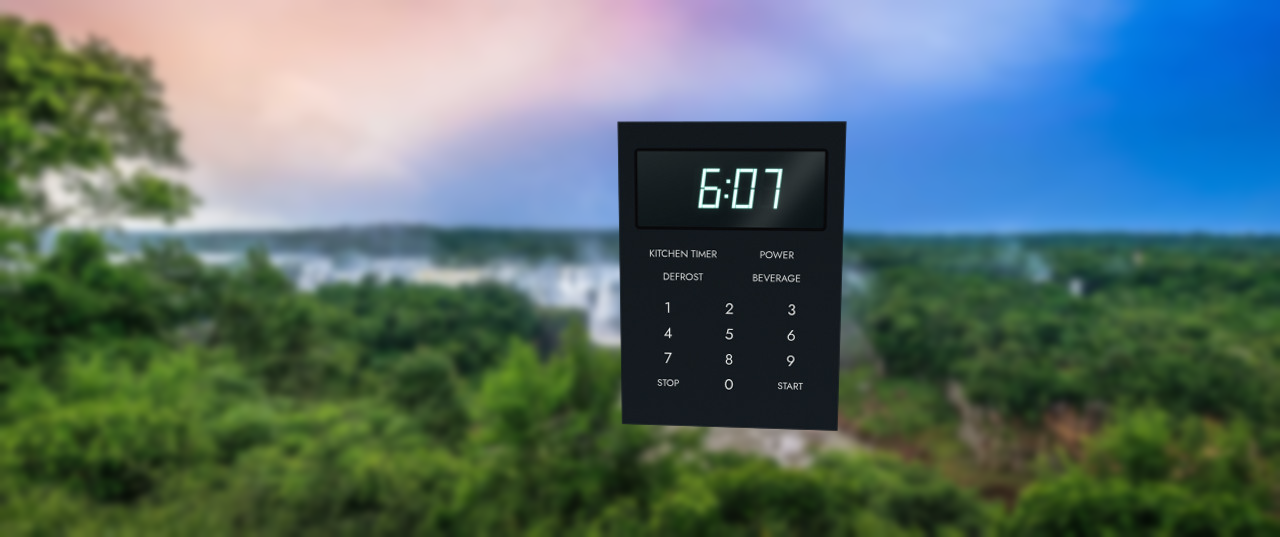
6:07
